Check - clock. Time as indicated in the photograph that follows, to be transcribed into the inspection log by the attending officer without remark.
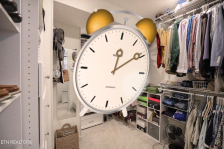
12:09
